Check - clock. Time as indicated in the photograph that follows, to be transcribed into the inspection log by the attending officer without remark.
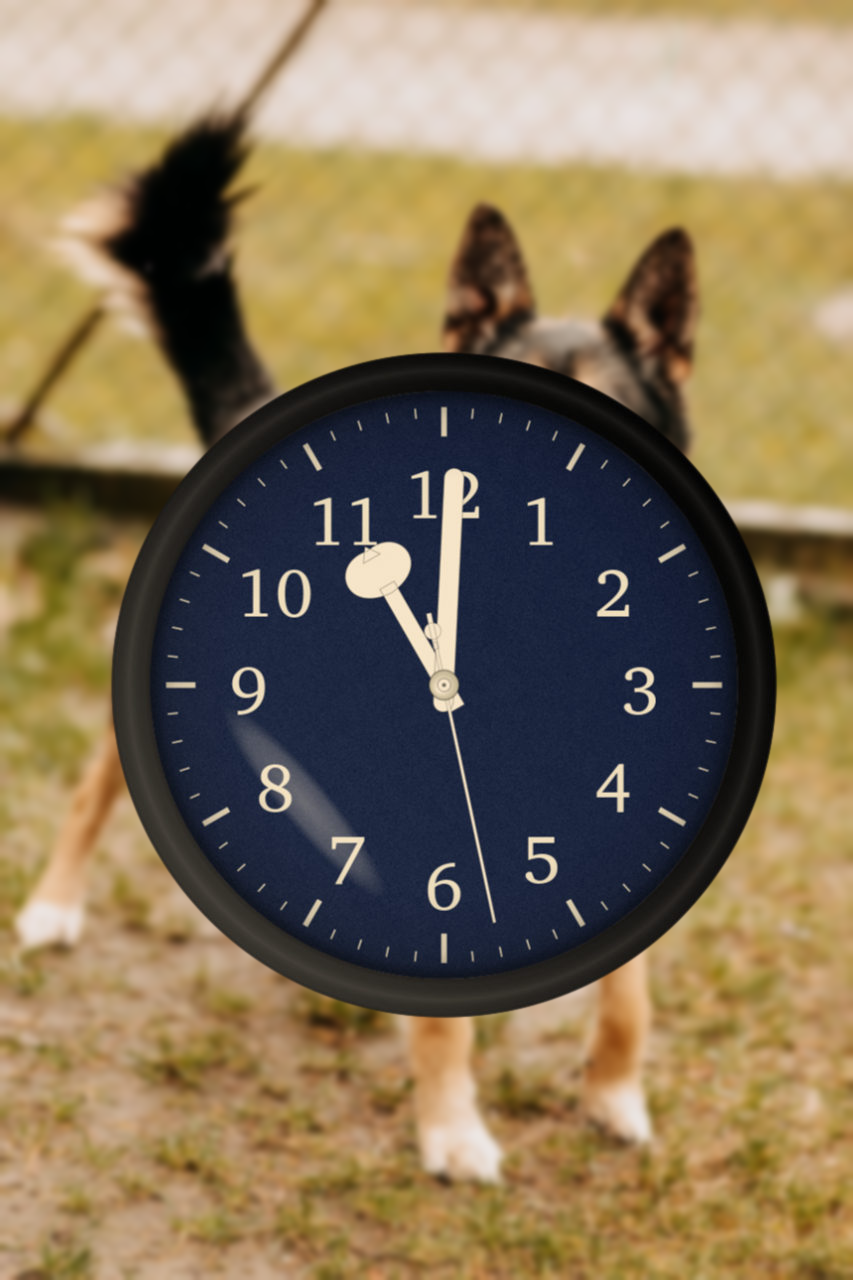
11:00:28
